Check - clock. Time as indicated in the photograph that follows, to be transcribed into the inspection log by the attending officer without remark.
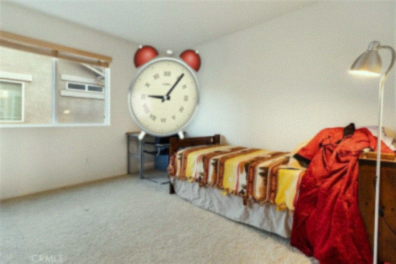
9:06
